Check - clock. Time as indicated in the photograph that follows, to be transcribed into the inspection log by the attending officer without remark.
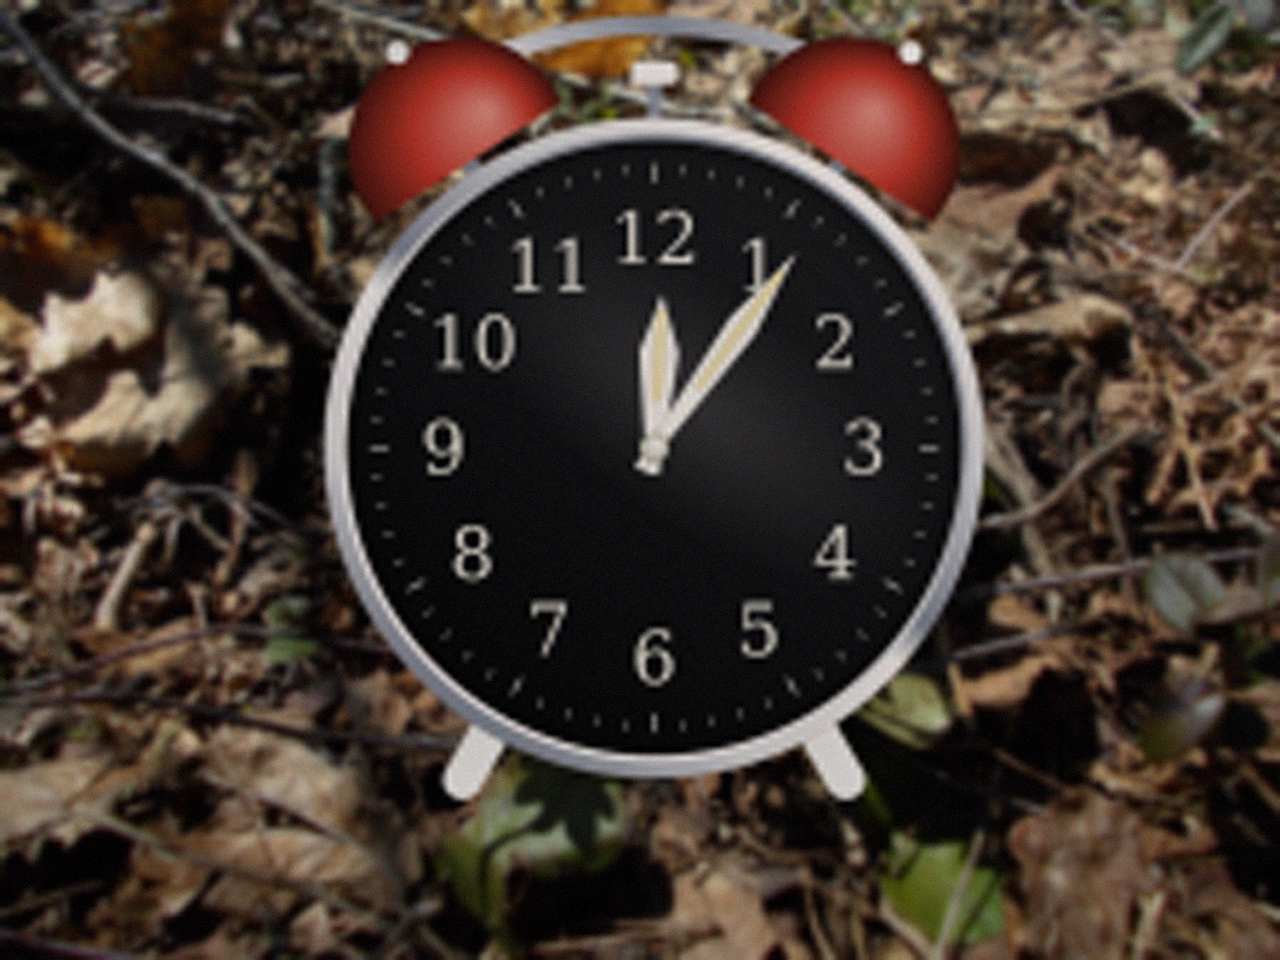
12:06
